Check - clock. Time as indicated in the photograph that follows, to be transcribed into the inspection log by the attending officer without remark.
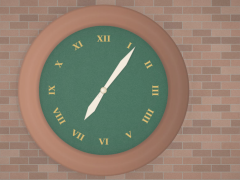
7:06
